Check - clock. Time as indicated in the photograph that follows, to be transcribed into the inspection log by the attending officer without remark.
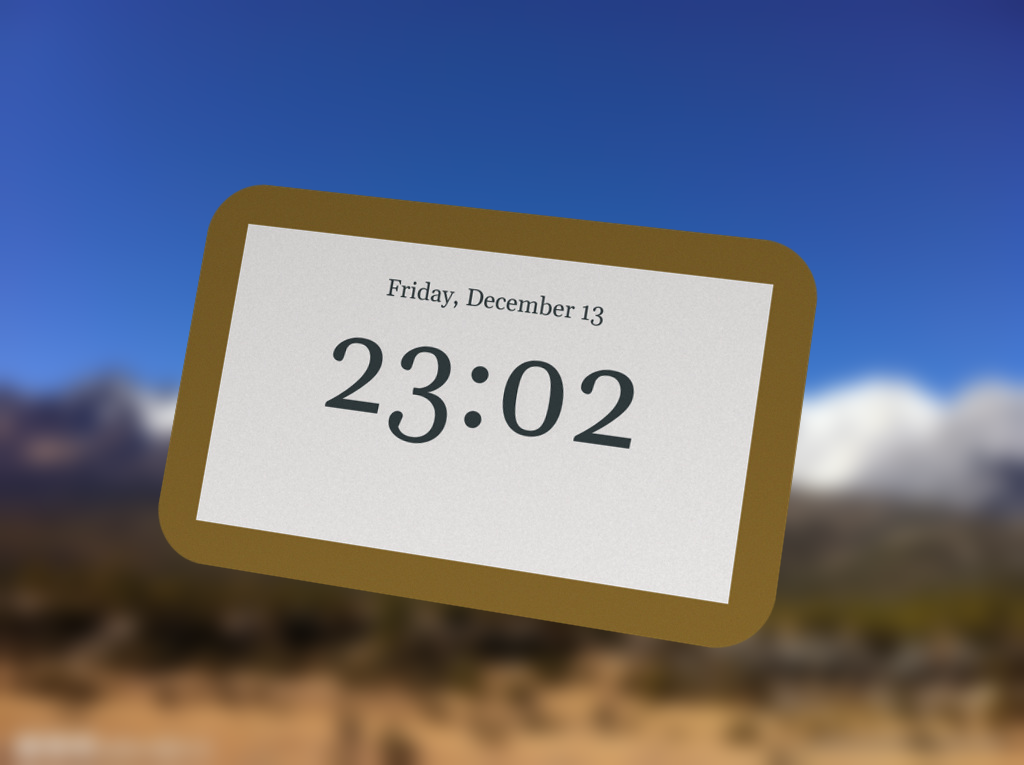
23:02
